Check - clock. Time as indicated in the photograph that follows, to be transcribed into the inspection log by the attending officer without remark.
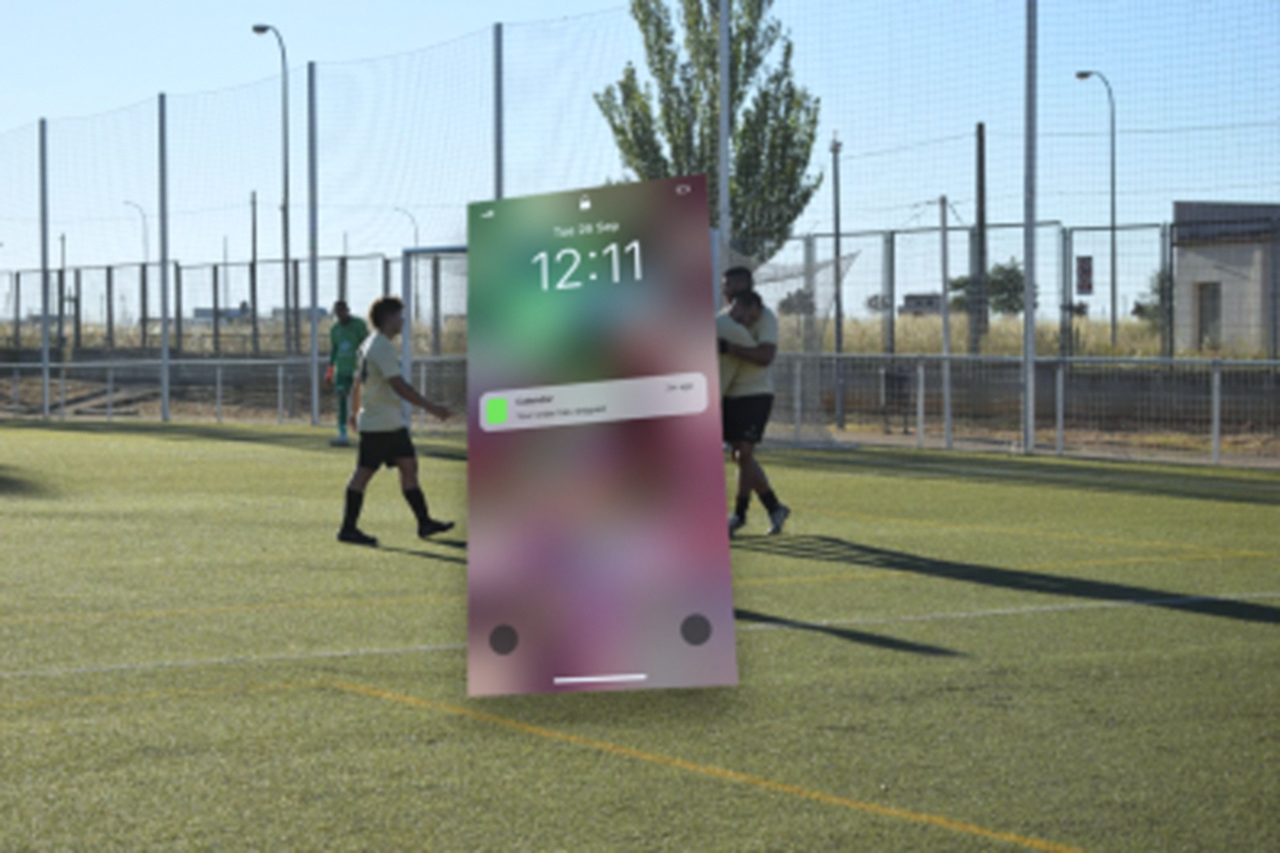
12:11
